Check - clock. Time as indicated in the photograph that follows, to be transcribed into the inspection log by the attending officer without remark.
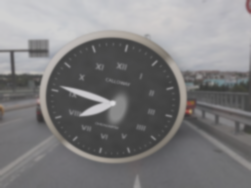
7:46
